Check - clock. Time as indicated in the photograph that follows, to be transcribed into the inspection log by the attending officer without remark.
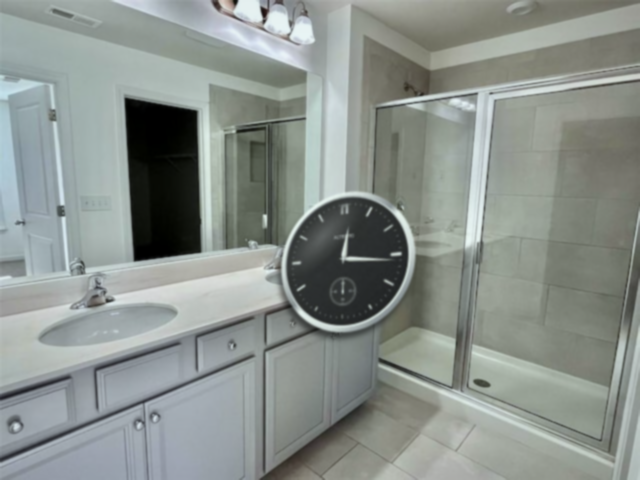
12:16
